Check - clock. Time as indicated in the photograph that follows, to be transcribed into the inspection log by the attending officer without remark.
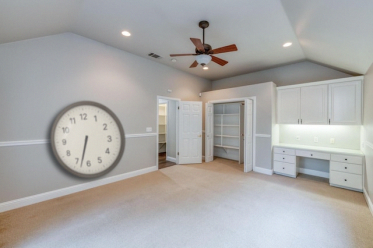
6:33
